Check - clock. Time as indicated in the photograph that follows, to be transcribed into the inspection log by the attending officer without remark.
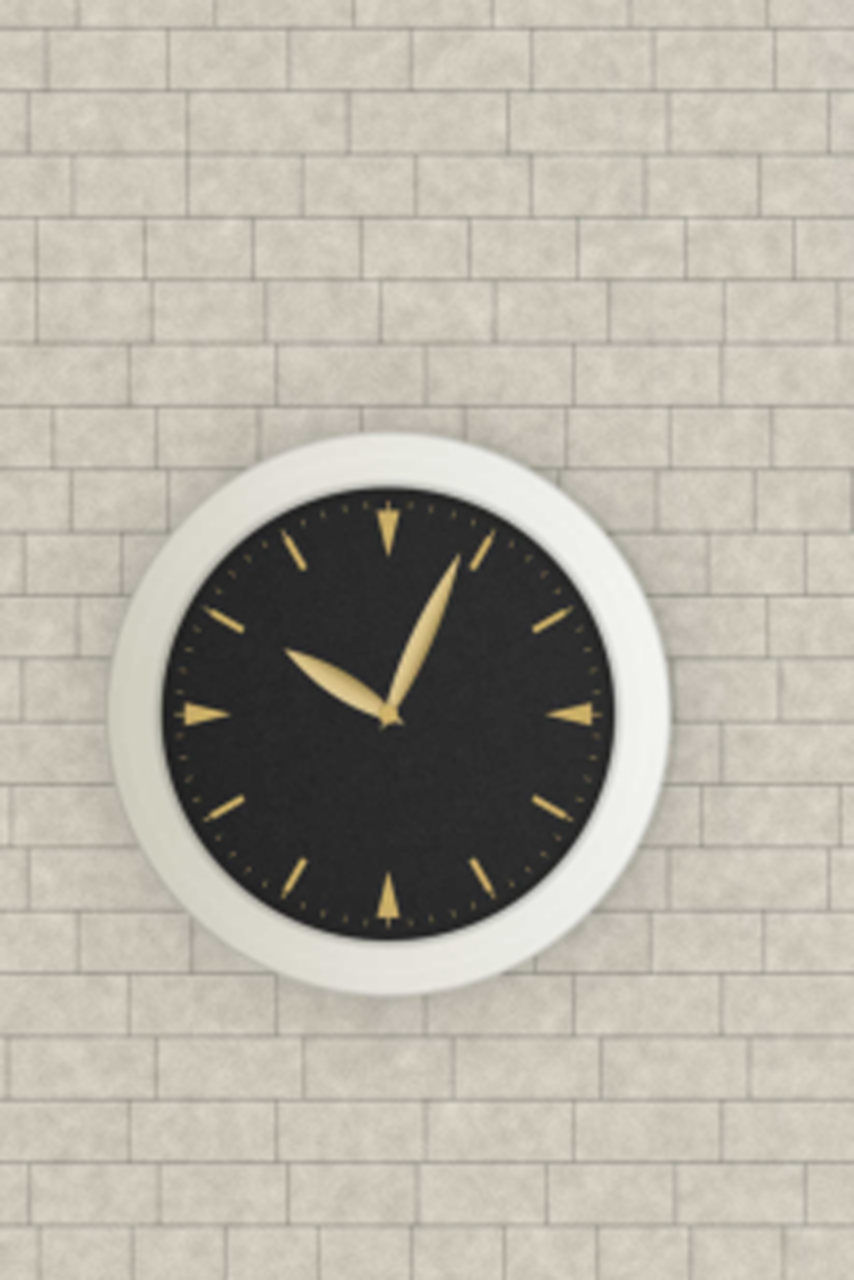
10:04
